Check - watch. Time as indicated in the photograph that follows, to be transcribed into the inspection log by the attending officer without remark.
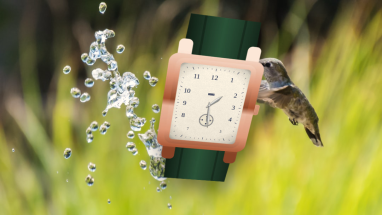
1:29
